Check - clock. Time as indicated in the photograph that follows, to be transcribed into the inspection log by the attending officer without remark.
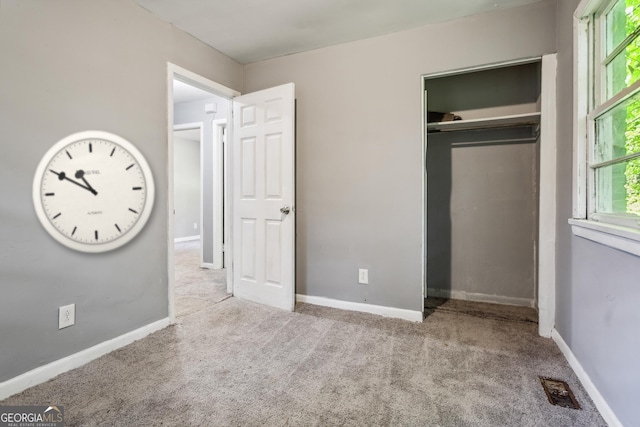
10:50
